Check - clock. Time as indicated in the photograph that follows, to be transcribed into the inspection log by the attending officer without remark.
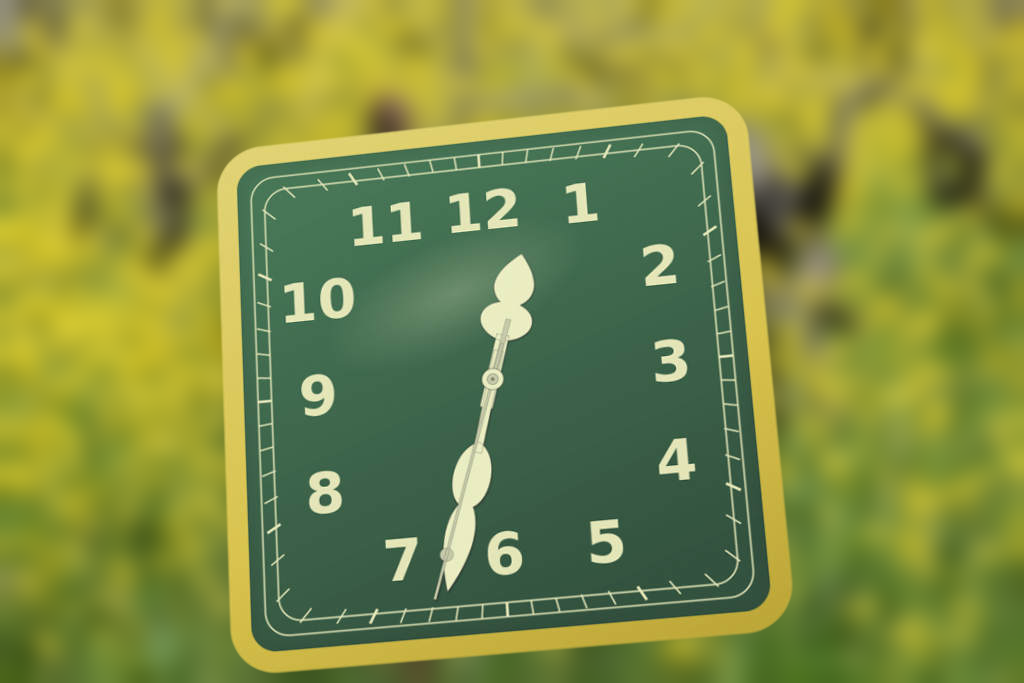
12:32:33
